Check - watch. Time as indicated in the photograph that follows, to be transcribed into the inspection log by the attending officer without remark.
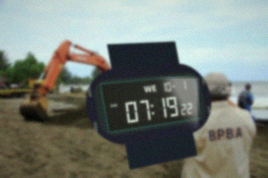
7:19
